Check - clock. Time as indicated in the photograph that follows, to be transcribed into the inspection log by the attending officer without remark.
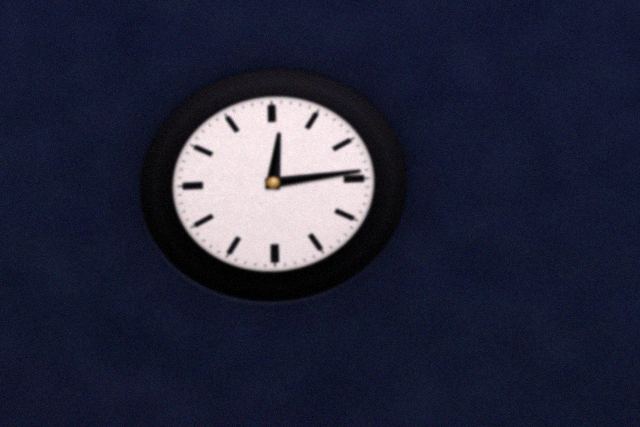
12:14
